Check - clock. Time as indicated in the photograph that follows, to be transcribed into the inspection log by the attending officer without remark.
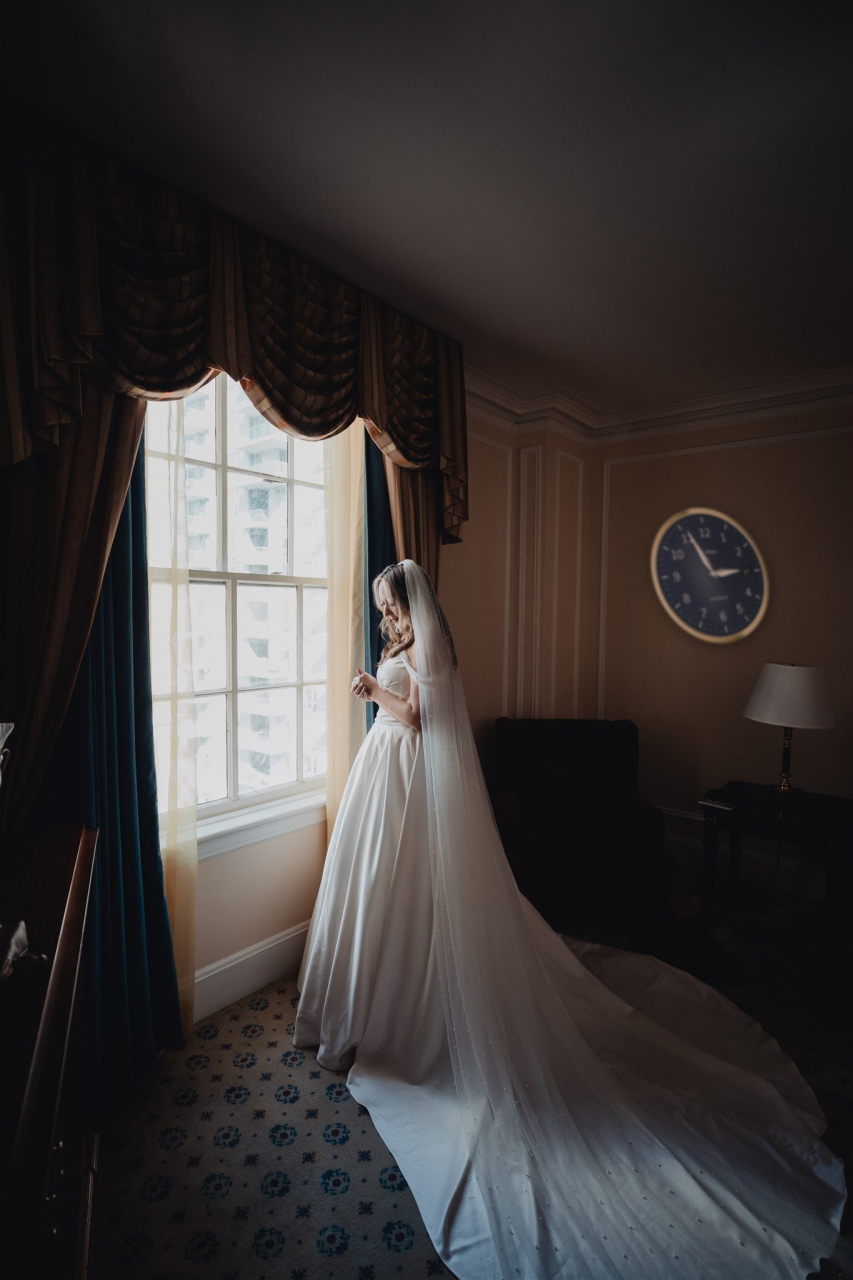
2:56
